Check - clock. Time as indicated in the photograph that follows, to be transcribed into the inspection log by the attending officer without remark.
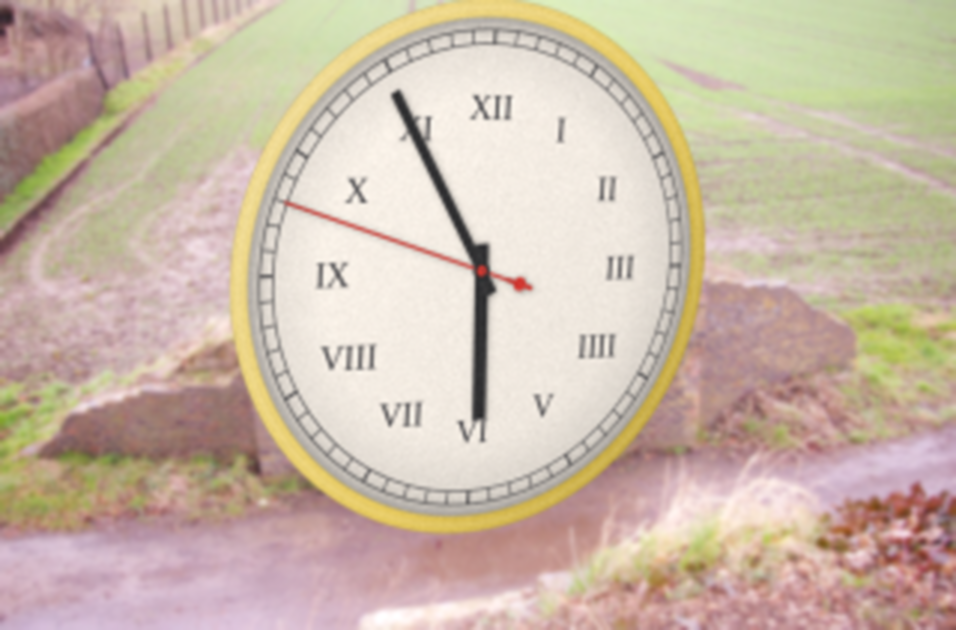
5:54:48
